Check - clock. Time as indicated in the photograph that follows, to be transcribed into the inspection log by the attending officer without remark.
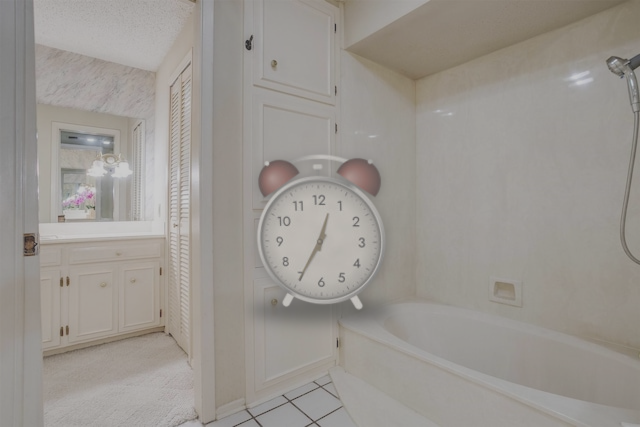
12:35
